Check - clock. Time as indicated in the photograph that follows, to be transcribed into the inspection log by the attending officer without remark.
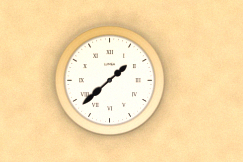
1:38
